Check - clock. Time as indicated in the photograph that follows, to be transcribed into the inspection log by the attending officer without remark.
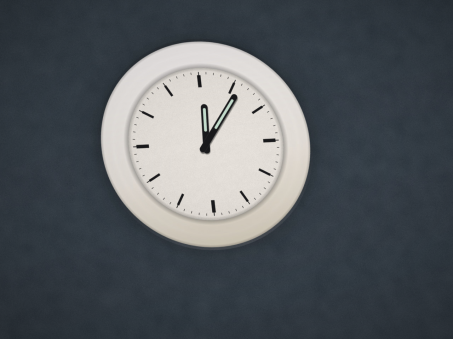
12:06
